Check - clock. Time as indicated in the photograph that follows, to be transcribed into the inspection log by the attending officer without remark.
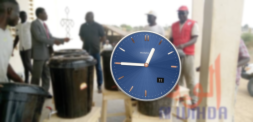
12:45
